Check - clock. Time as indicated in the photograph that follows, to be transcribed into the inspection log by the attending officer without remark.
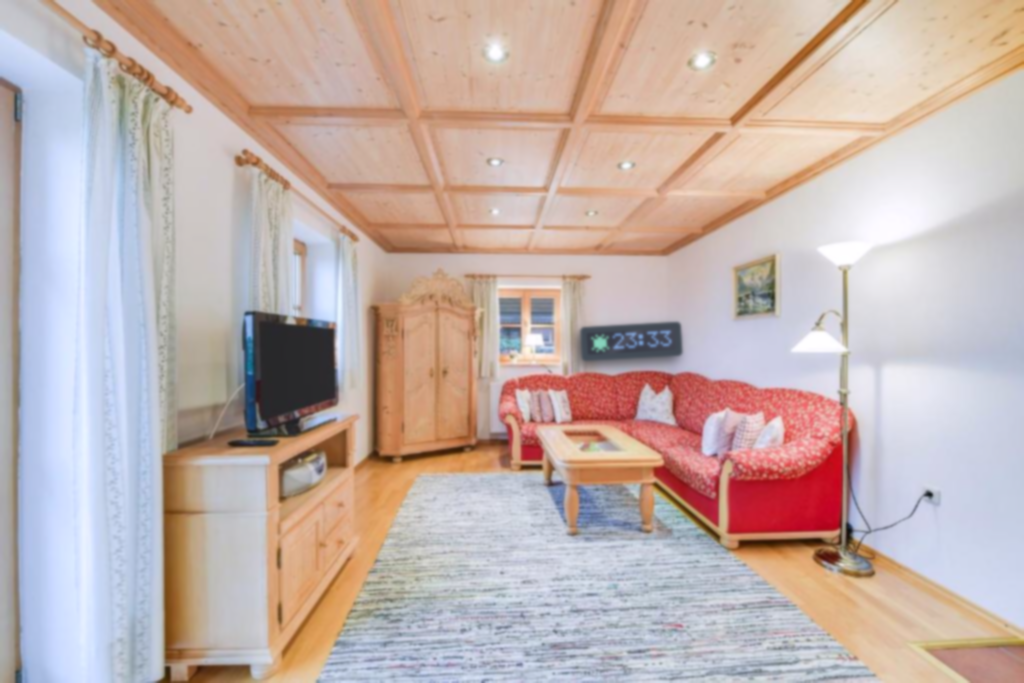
23:33
